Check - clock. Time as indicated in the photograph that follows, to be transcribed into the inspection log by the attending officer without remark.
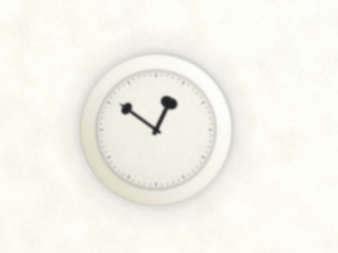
12:51
